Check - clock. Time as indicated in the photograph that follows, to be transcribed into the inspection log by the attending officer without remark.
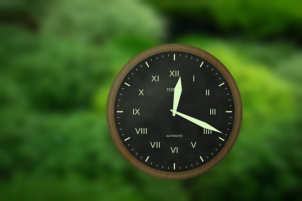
12:19
